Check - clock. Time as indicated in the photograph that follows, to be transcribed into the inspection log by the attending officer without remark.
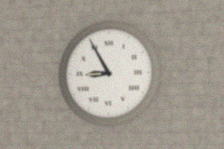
8:55
